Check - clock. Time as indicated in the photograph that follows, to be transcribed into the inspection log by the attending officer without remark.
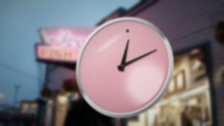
12:10
